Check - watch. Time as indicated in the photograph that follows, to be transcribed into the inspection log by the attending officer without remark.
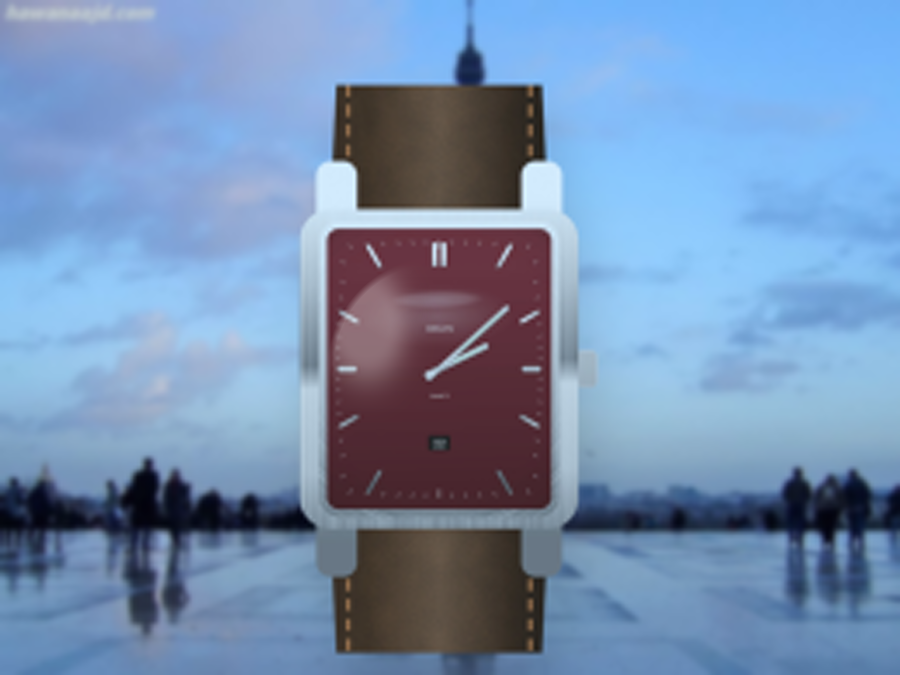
2:08
